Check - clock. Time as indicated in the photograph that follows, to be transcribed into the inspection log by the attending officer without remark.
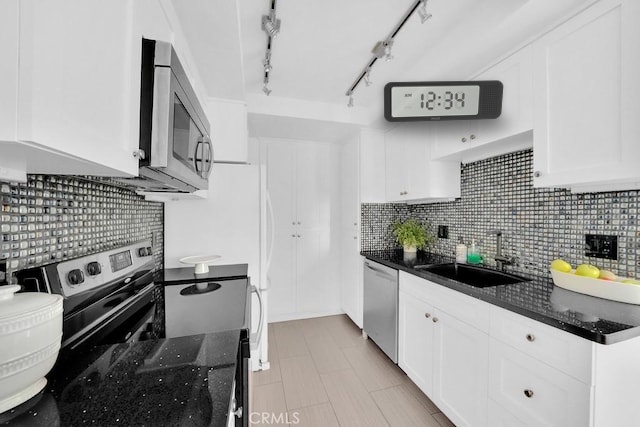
12:34
